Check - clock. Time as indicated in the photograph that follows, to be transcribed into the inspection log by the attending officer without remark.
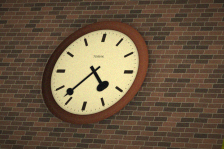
4:37
